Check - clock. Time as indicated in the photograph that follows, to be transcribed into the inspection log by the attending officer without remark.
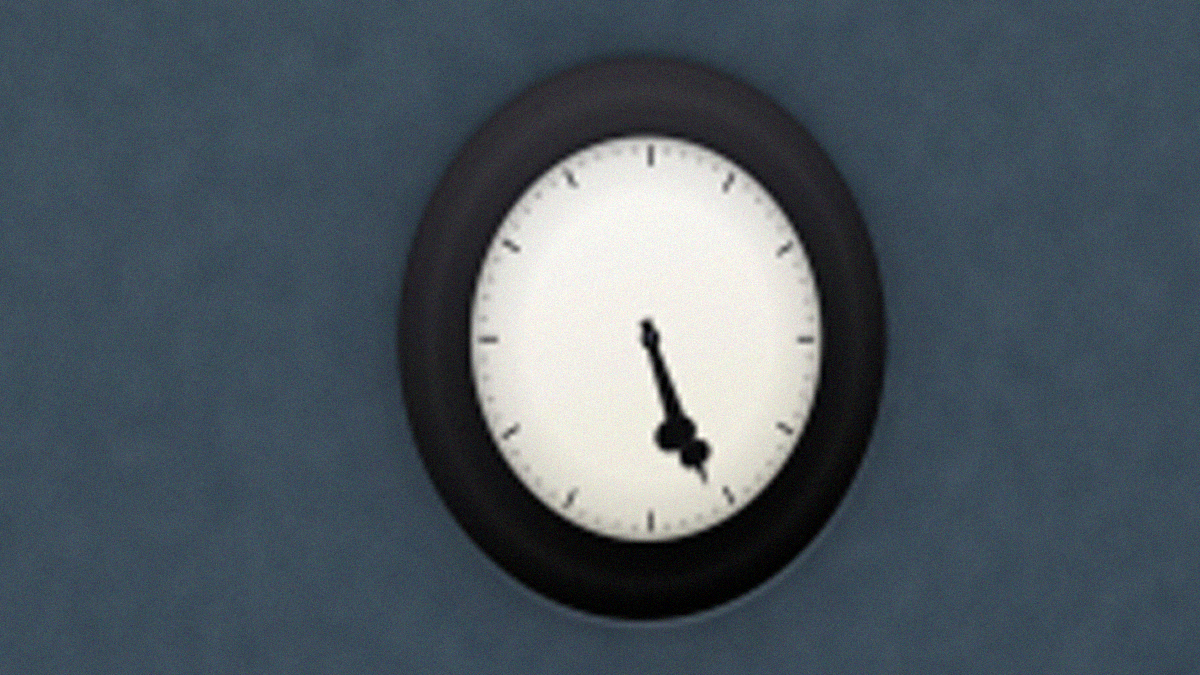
5:26
